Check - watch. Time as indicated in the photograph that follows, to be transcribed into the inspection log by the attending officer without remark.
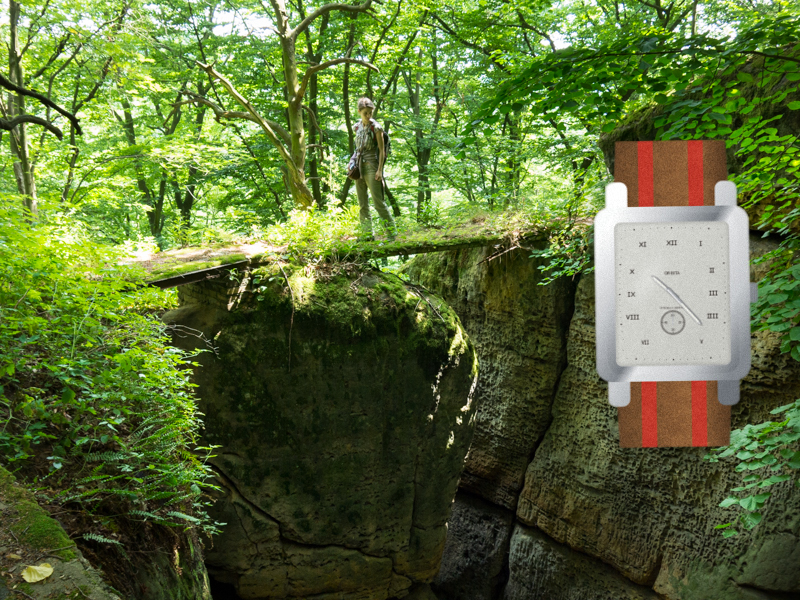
10:23
